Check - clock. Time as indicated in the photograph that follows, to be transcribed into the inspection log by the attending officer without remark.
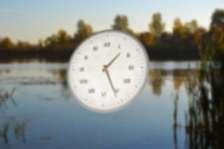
1:26
